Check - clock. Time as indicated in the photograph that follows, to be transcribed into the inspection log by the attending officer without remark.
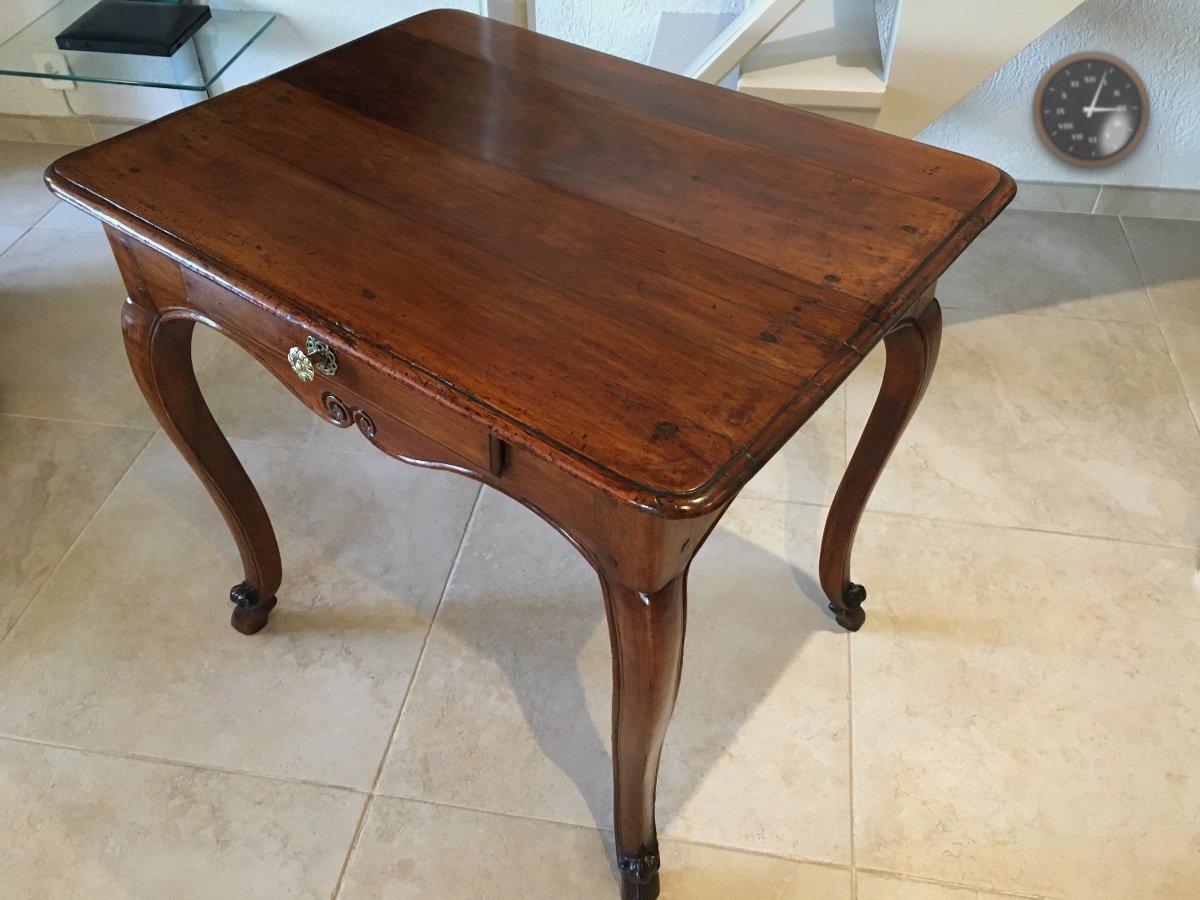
3:04
